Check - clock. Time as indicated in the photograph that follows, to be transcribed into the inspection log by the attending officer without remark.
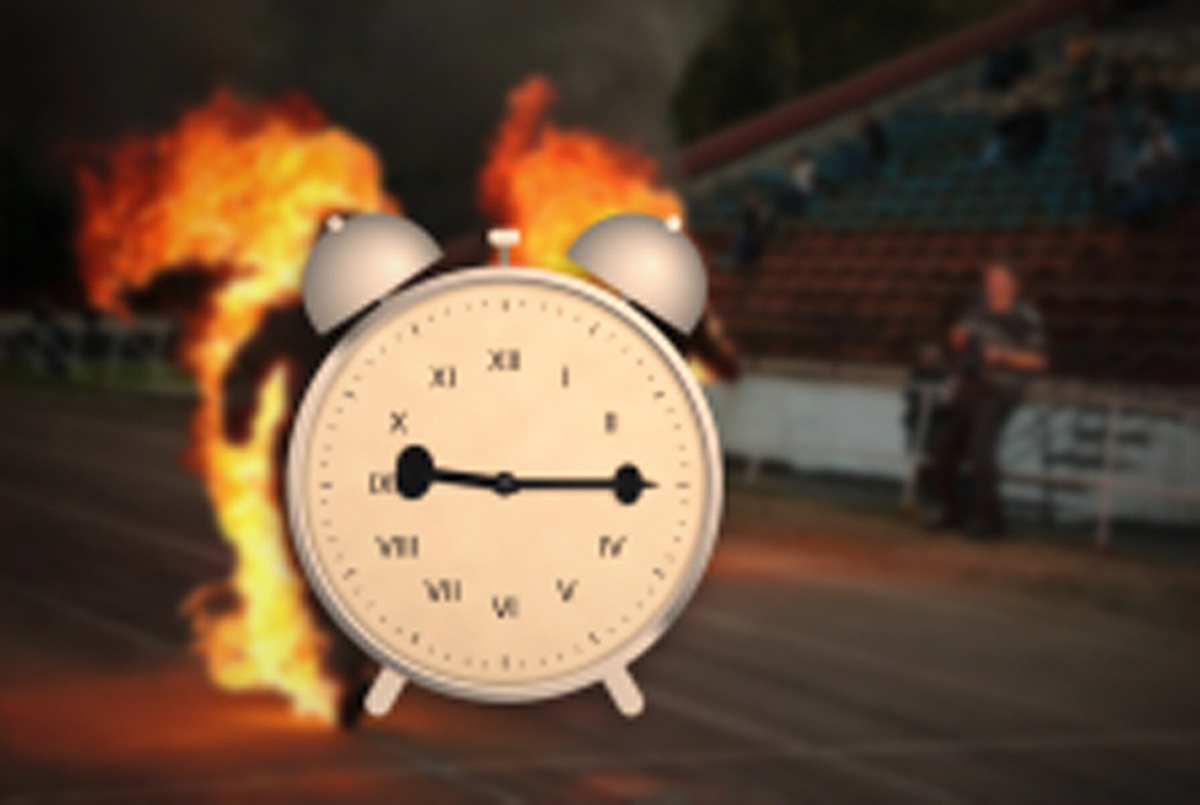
9:15
